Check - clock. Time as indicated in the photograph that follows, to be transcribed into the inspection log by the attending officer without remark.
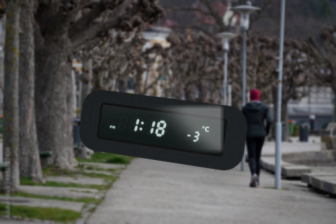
1:18
